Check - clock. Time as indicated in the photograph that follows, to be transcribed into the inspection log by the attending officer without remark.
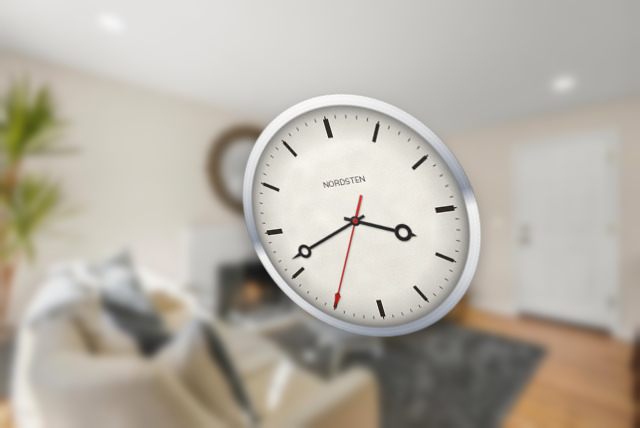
3:41:35
